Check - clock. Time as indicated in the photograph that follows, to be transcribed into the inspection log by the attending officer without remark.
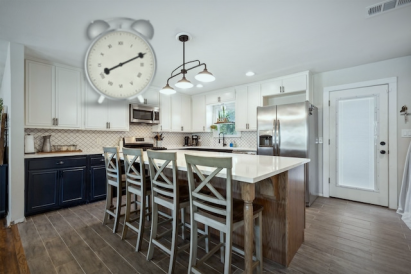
8:11
